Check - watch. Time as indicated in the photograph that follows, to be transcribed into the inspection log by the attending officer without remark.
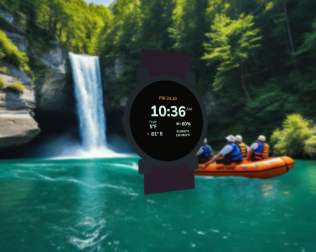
10:36
